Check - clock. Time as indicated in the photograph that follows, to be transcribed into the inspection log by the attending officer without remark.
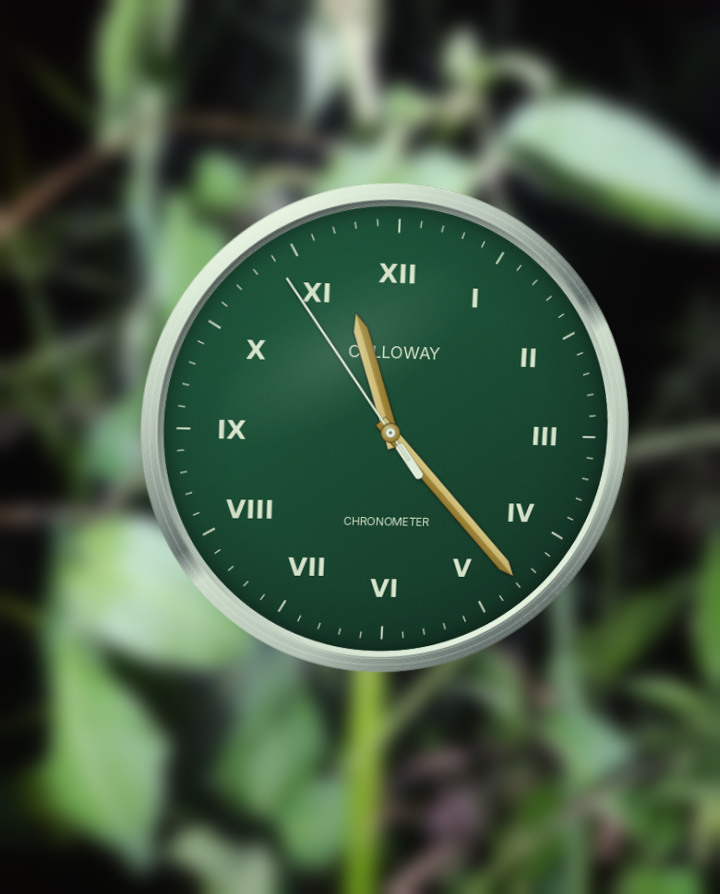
11:22:54
